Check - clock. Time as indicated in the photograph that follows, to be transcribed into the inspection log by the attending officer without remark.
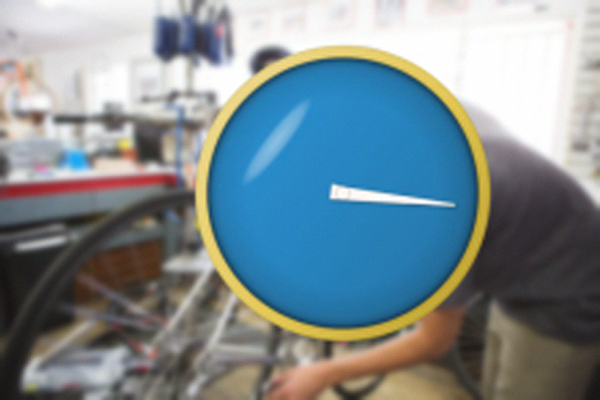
3:16
